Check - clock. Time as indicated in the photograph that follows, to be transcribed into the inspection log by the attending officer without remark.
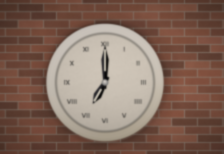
7:00
